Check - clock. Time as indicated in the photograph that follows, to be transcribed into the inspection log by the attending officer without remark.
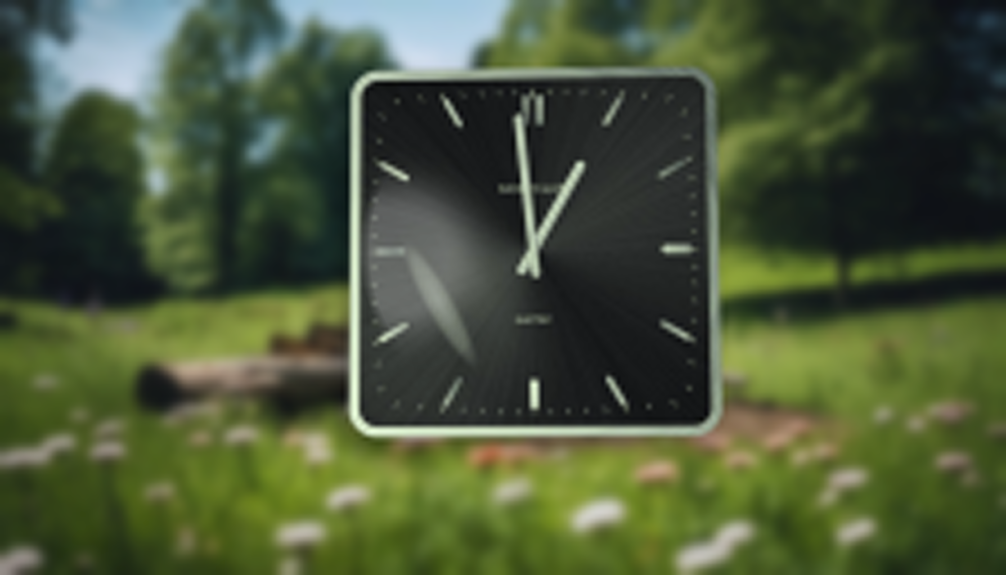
12:59
